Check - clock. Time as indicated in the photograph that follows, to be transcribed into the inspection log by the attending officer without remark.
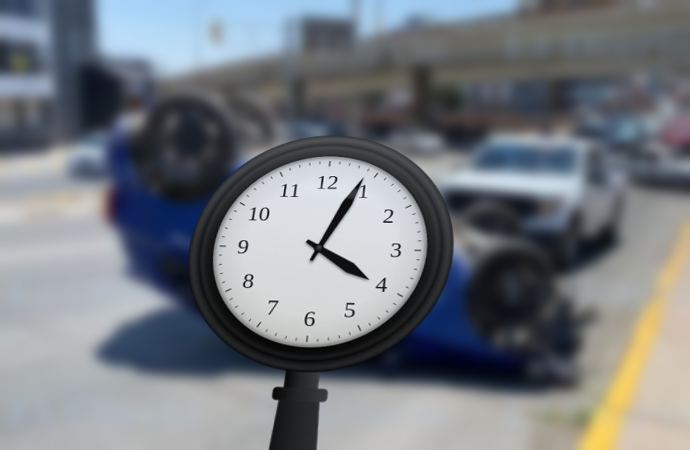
4:04
